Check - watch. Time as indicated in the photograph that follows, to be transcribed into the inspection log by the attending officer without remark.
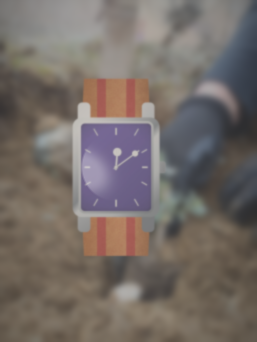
12:09
